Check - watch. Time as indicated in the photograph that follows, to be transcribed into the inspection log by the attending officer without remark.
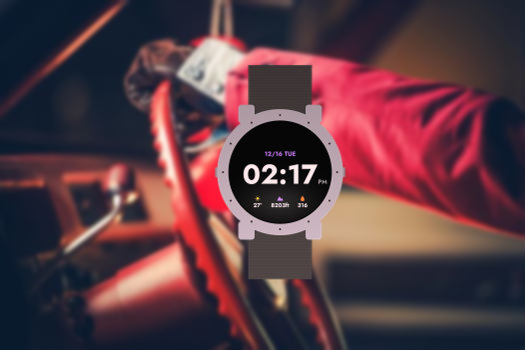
2:17
